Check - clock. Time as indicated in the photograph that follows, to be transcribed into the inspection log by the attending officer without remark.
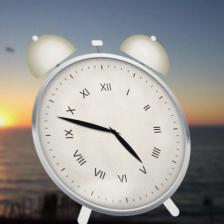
4:48
